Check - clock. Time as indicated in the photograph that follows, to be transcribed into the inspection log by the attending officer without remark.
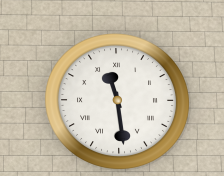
11:29
